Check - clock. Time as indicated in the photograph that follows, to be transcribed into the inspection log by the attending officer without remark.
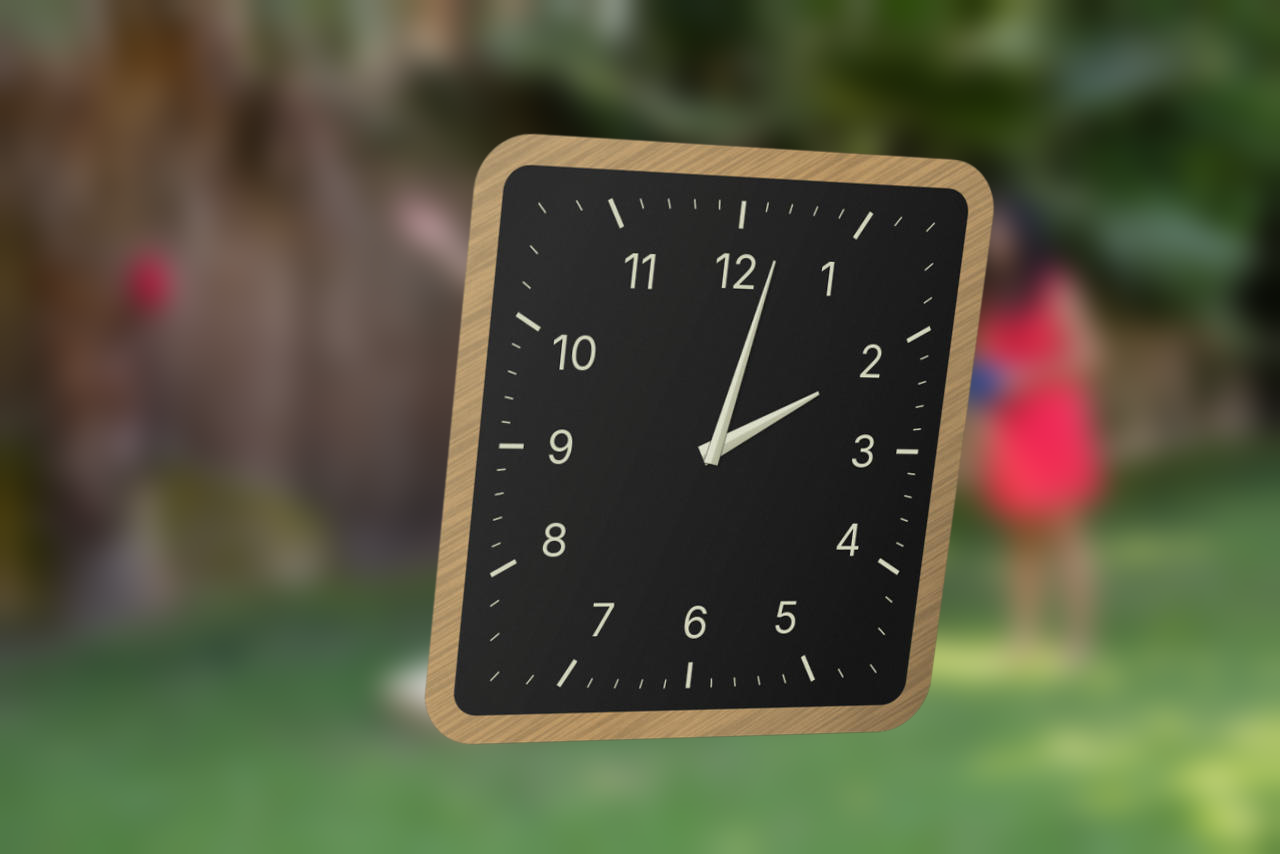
2:02
